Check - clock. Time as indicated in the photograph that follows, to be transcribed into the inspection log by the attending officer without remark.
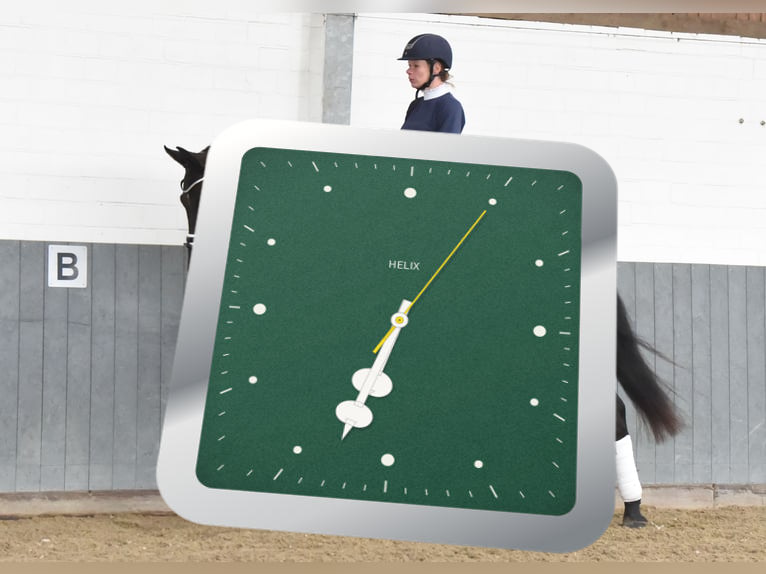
6:33:05
